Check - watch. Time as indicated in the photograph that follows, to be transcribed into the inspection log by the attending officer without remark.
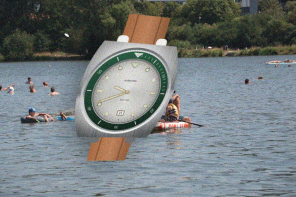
9:41
